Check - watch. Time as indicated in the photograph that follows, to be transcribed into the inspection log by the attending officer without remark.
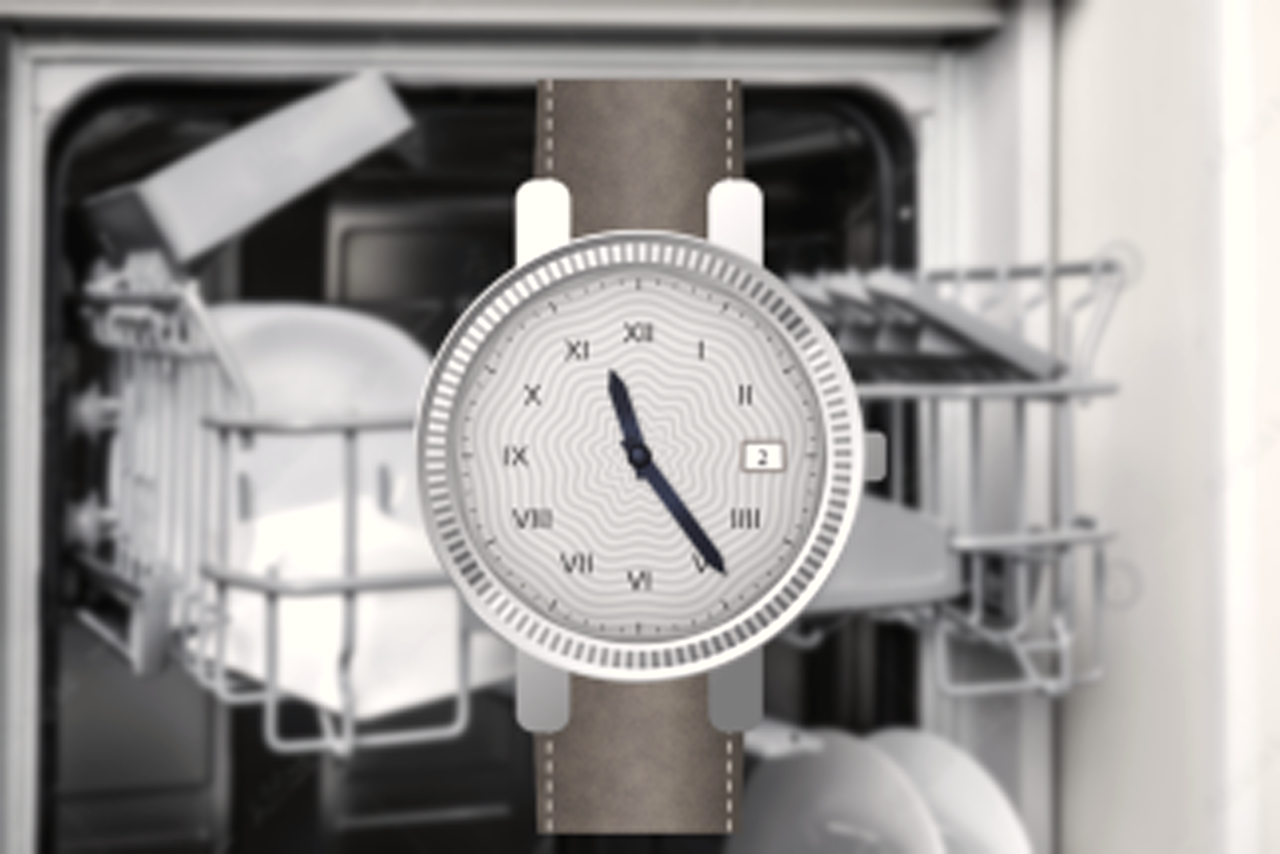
11:24
